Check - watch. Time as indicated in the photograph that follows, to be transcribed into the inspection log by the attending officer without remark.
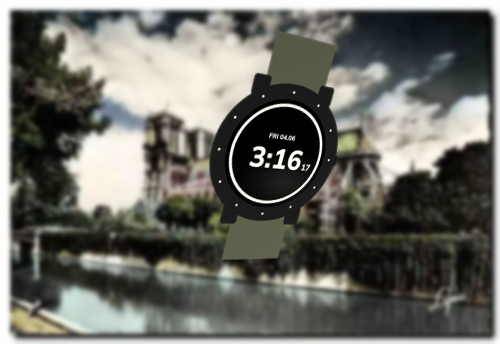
3:16:17
